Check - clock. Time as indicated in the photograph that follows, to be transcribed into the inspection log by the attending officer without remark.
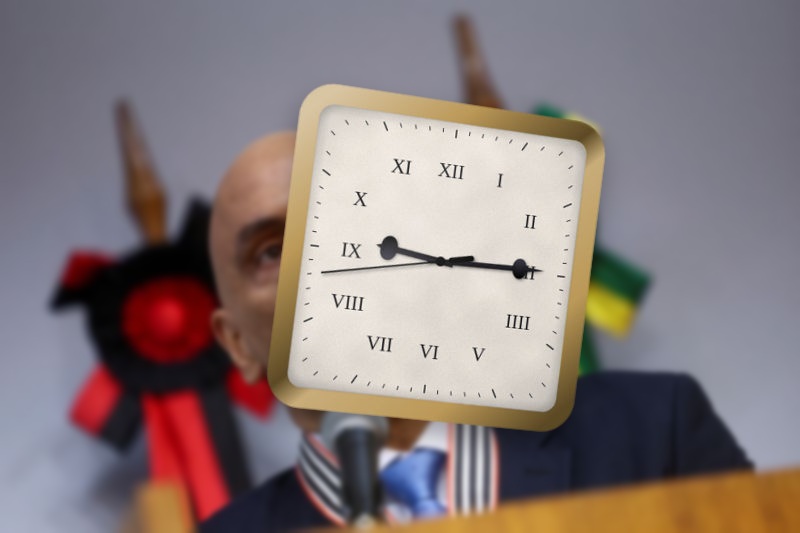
9:14:43
